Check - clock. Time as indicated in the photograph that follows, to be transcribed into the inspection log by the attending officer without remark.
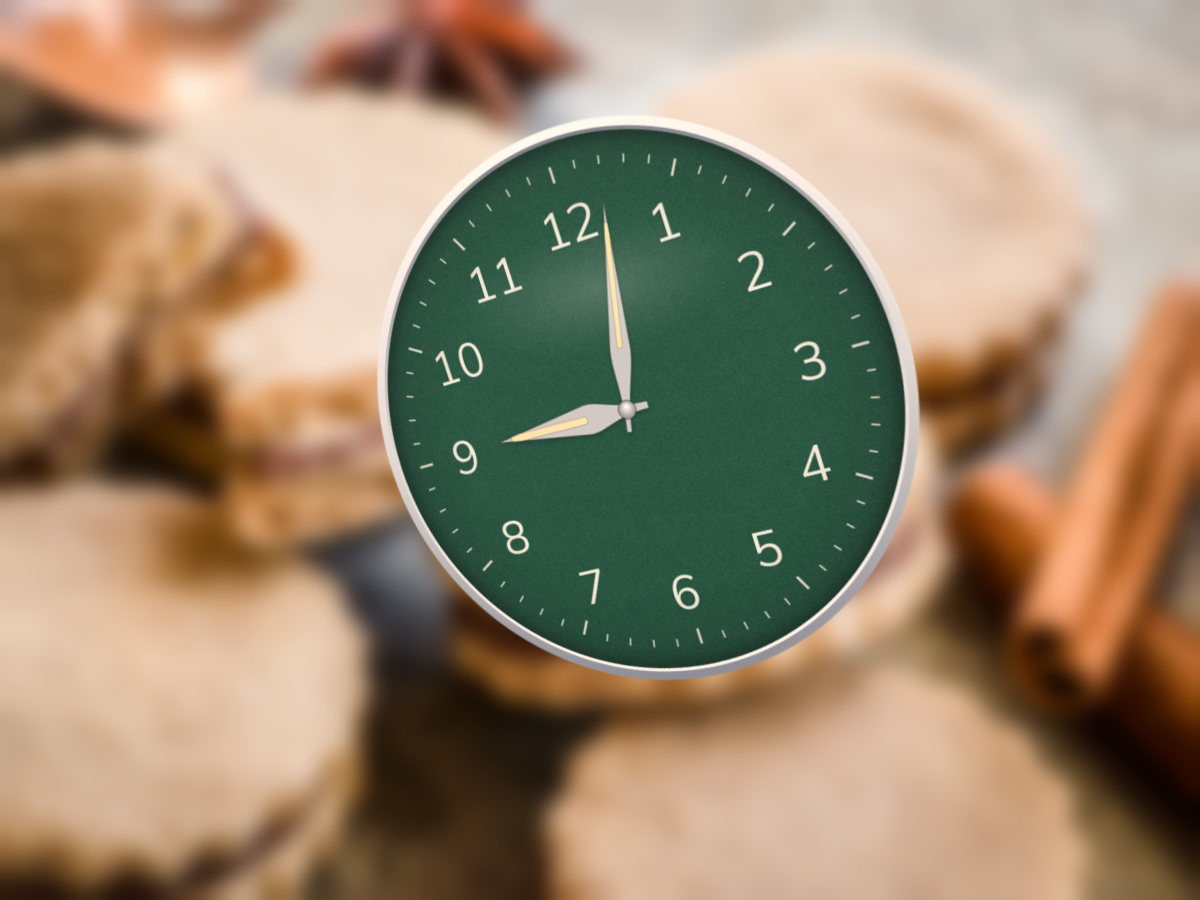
9:02
